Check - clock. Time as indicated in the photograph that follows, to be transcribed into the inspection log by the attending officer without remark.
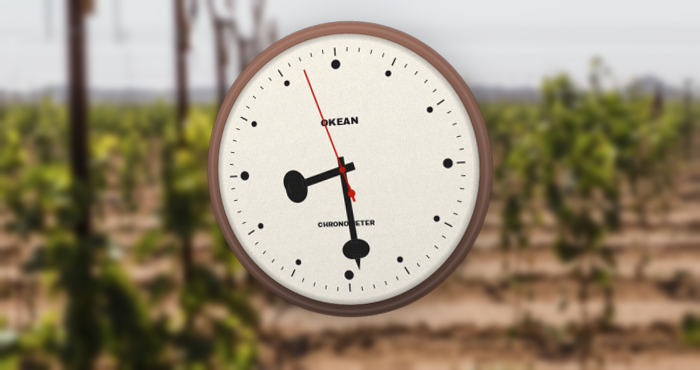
8:28:57
